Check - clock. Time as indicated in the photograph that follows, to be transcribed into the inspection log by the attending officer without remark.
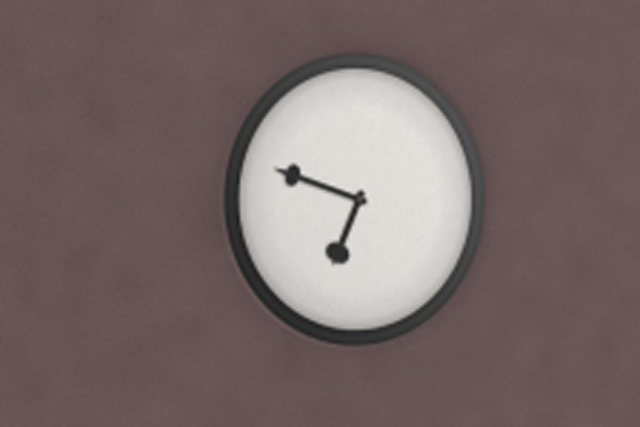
6:48
